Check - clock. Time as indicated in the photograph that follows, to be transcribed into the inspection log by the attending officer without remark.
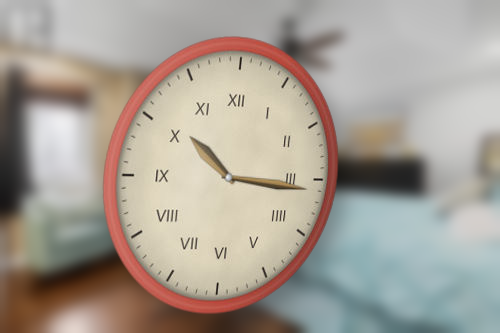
10:16
